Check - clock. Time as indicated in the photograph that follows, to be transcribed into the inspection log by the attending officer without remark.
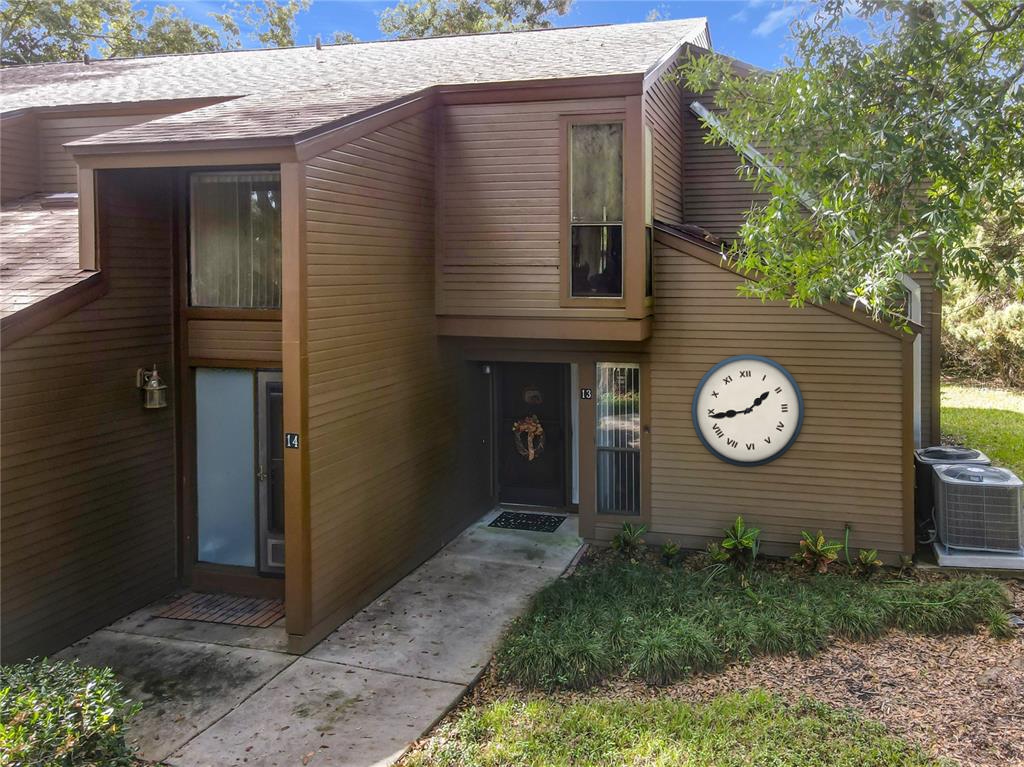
1:44
